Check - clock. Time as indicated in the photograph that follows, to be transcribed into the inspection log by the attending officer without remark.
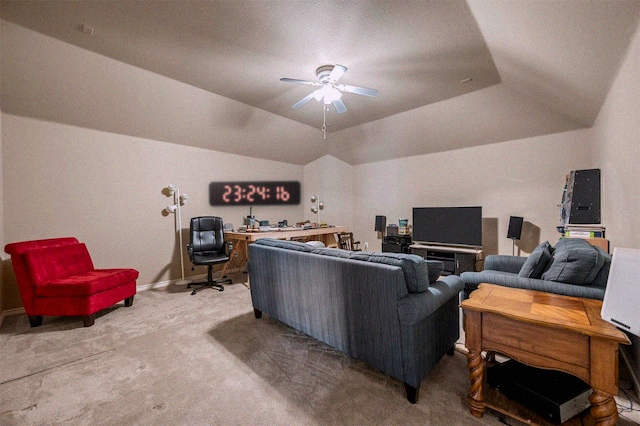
23:24:16
